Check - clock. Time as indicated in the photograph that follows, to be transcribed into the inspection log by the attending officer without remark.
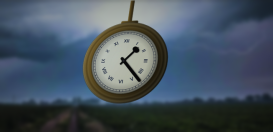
1:23
